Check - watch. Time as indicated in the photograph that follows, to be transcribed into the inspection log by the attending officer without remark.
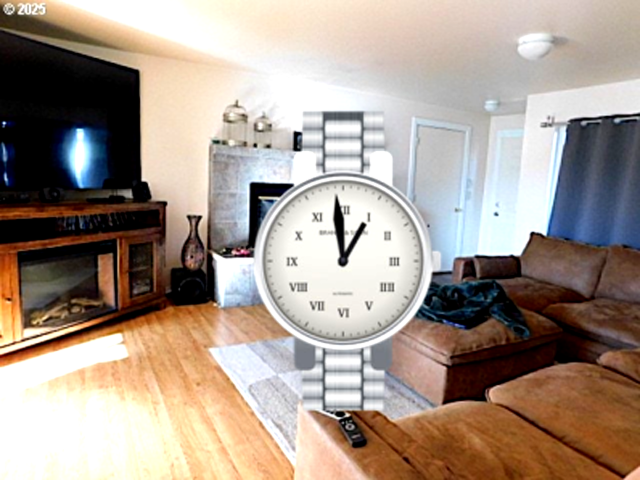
12:59
